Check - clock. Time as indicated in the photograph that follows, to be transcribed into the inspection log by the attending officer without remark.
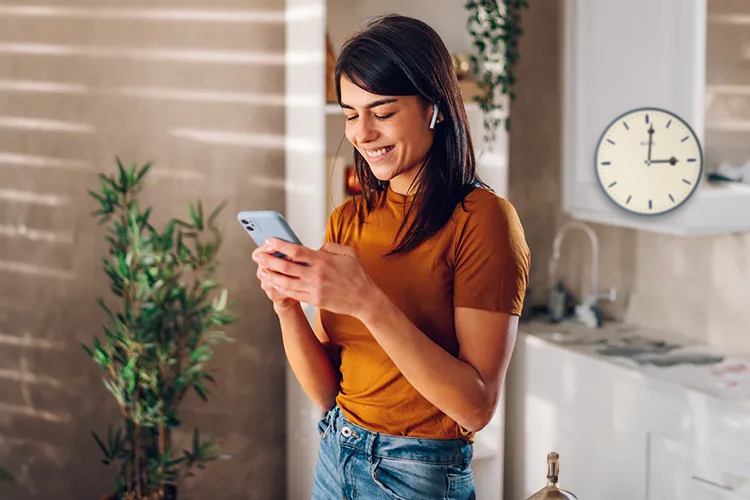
3:01
